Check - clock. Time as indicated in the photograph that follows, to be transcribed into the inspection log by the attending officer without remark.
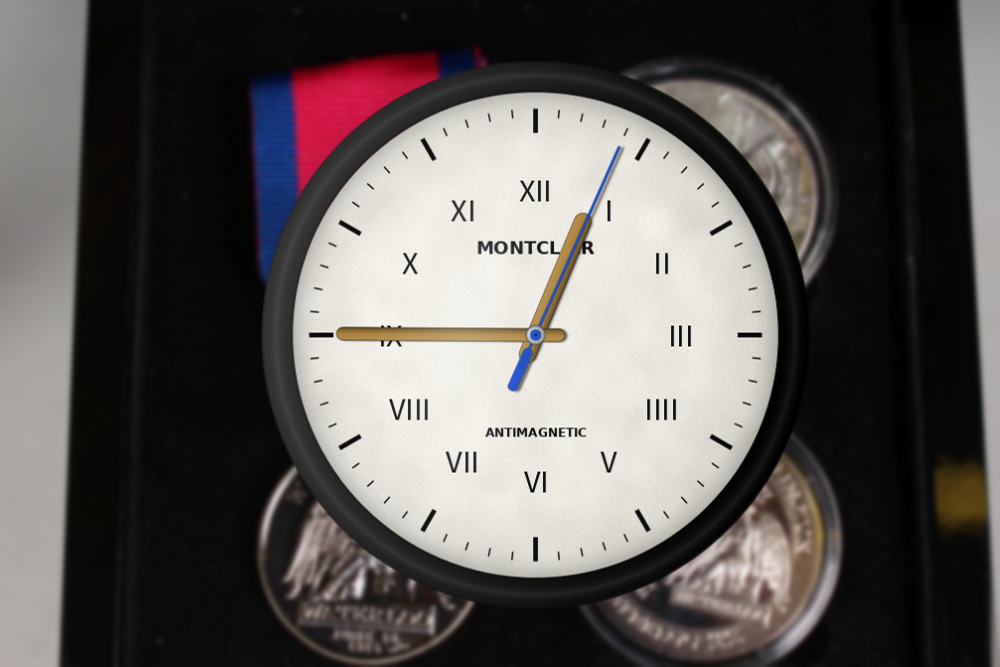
12:45:04
